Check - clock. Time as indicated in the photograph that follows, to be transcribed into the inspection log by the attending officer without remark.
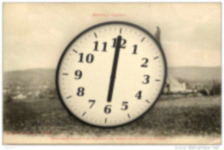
6:00
